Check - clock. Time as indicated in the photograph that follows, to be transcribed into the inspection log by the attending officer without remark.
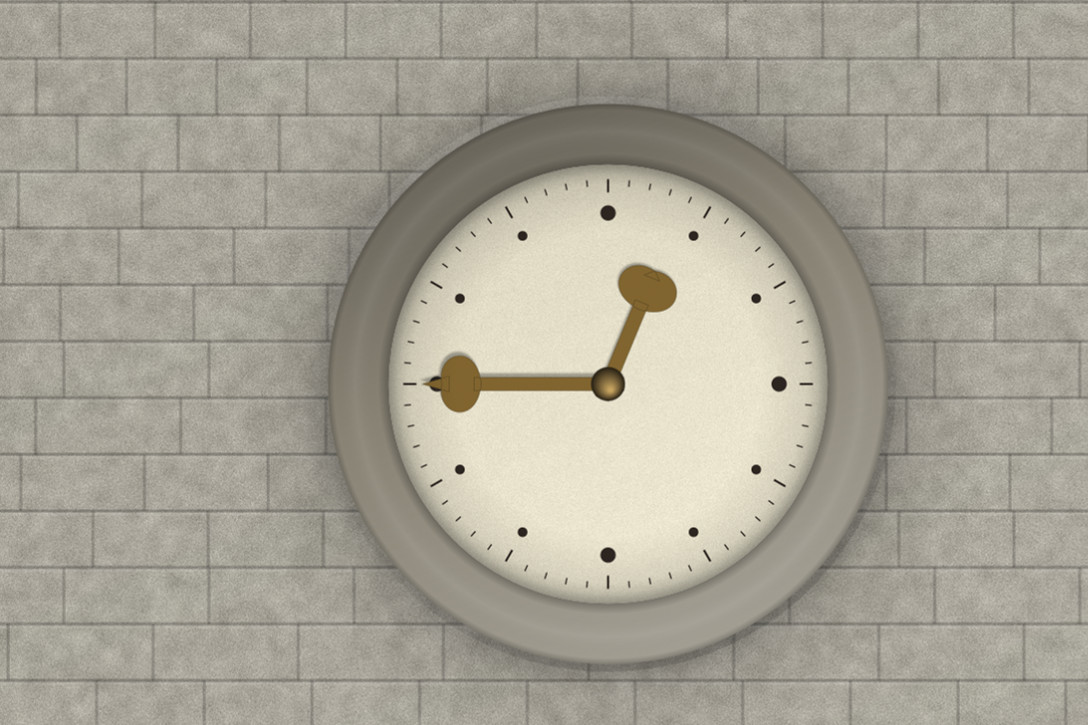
12:45
